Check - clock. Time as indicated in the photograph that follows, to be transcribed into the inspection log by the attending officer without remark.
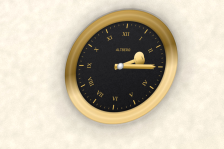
2:15
